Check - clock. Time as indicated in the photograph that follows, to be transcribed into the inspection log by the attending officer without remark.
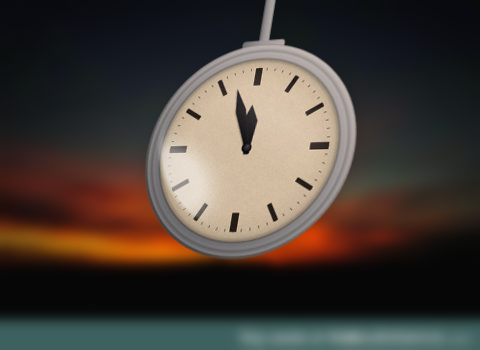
11:57
